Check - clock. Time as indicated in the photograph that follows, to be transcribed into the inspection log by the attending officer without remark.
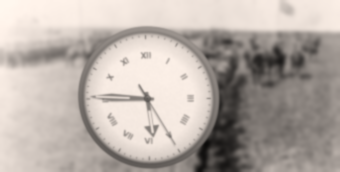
5:45:25
